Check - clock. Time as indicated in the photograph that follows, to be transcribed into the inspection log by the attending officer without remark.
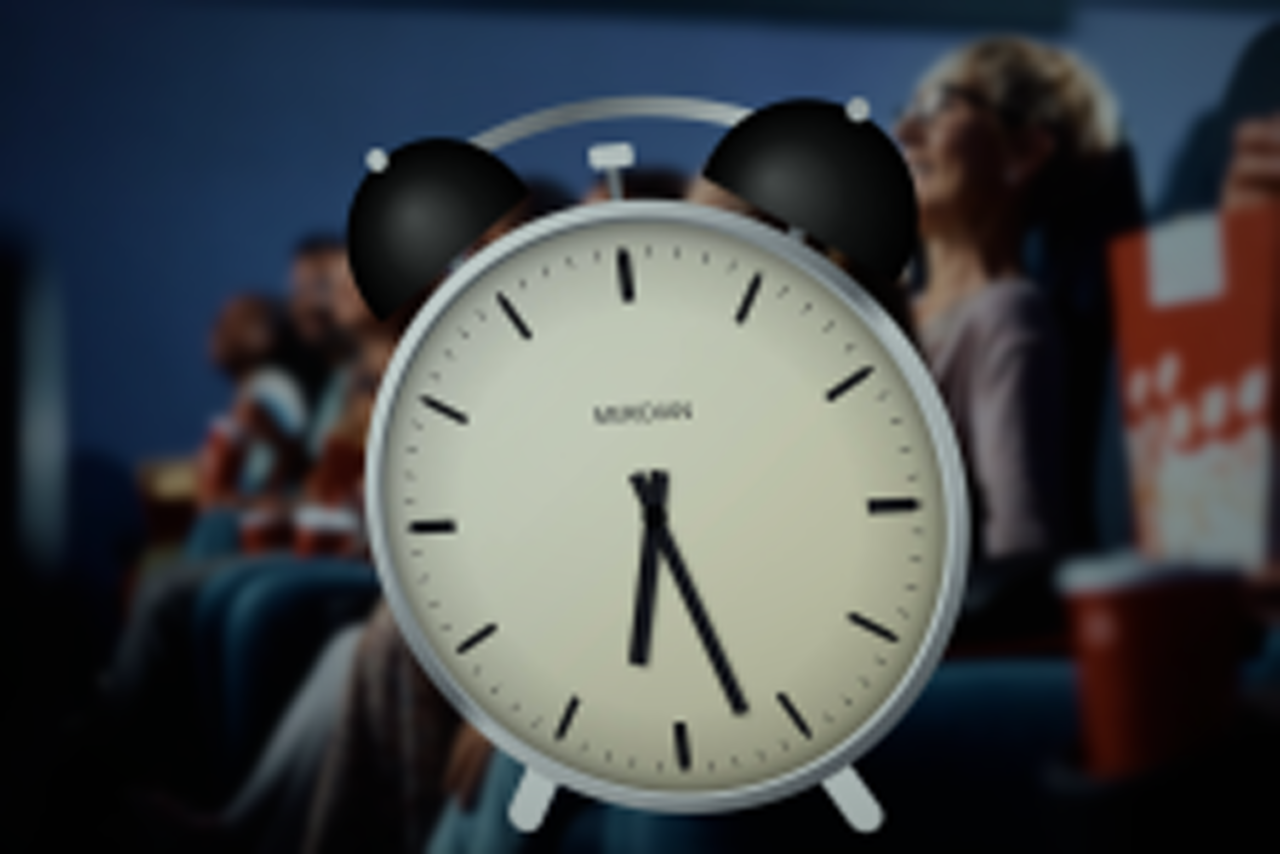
6:27
